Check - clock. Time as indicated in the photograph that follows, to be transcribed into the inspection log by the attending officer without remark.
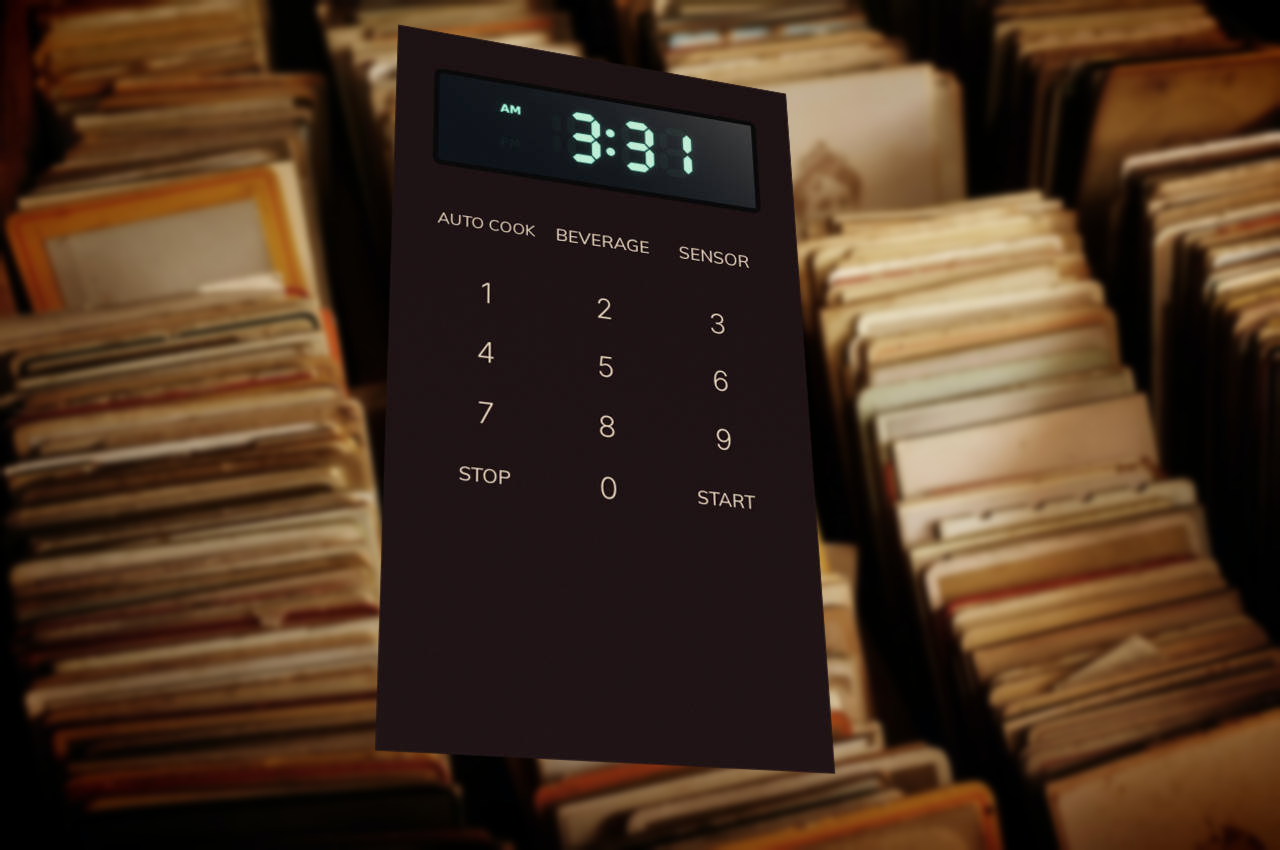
3:31
